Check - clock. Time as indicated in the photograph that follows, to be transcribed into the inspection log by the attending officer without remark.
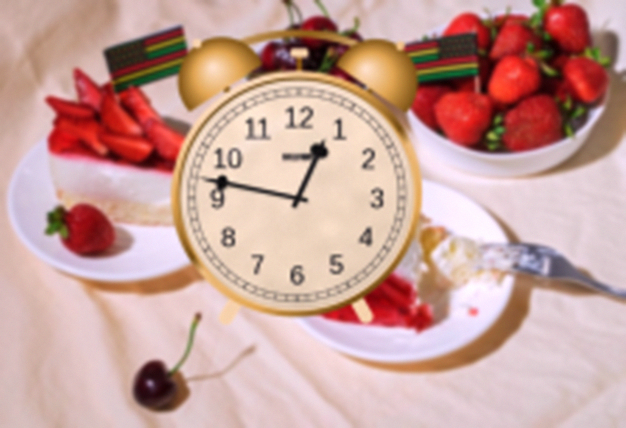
12:47
